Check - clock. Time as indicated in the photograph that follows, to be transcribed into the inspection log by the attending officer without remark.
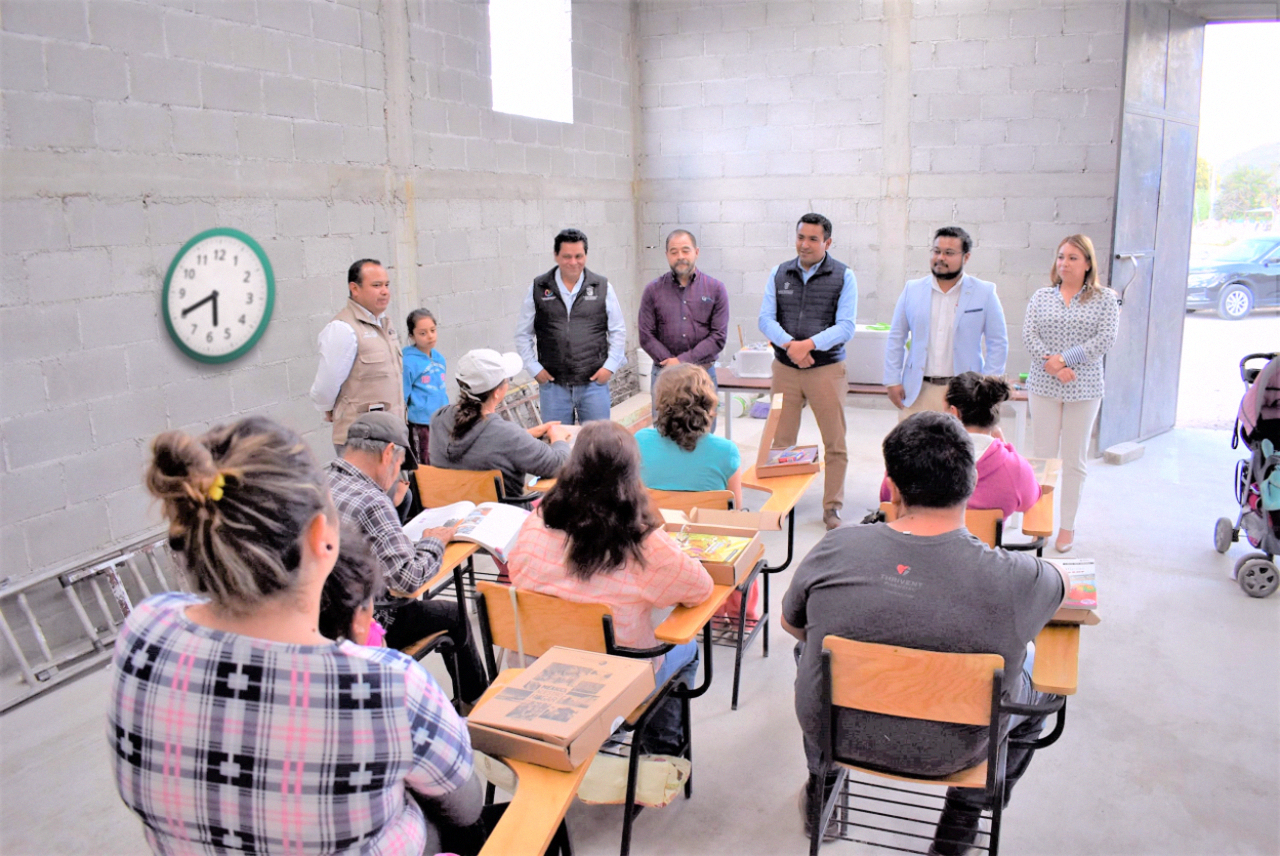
5:40
